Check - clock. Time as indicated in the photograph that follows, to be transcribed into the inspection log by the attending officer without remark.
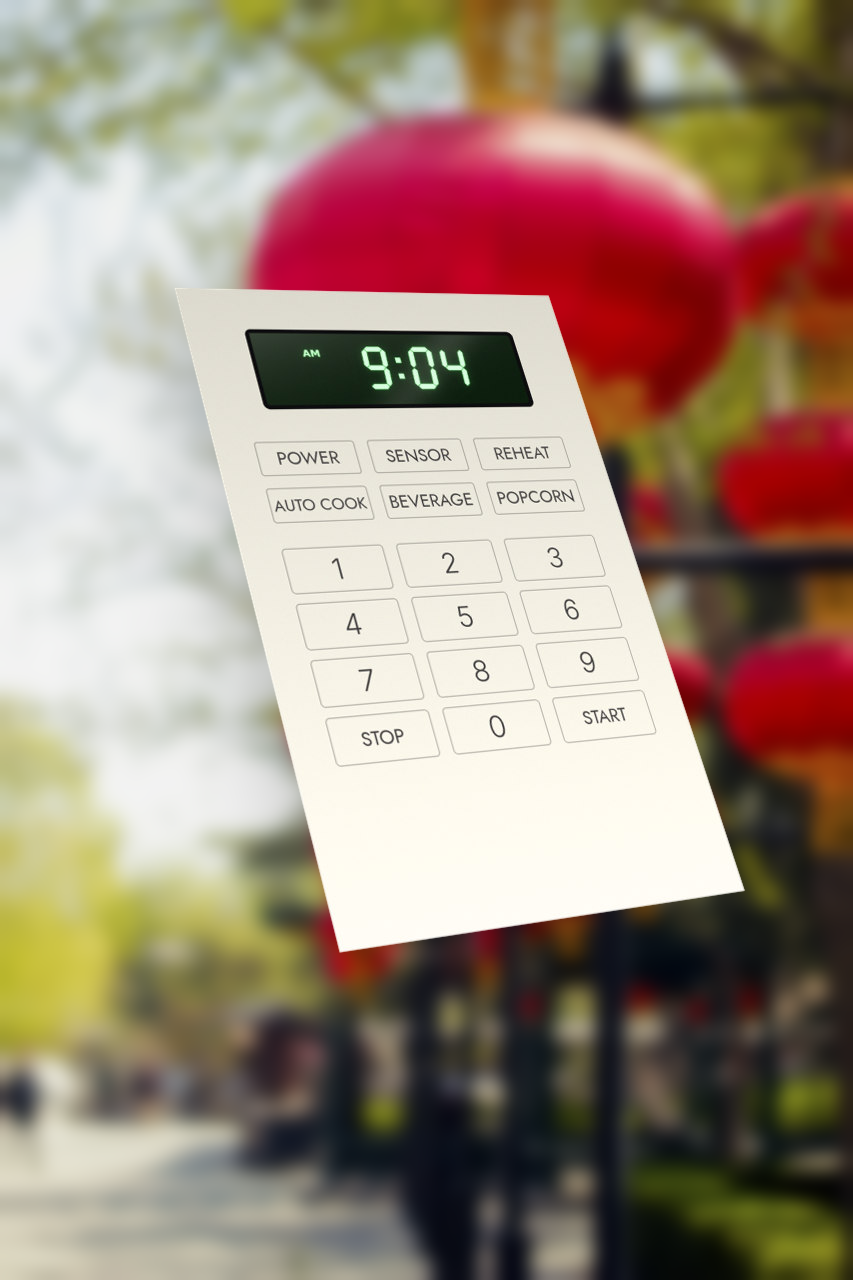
9:04
